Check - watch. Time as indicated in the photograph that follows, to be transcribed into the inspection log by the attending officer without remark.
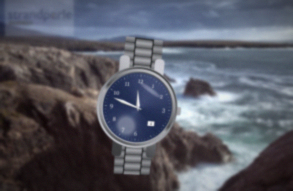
11:48
